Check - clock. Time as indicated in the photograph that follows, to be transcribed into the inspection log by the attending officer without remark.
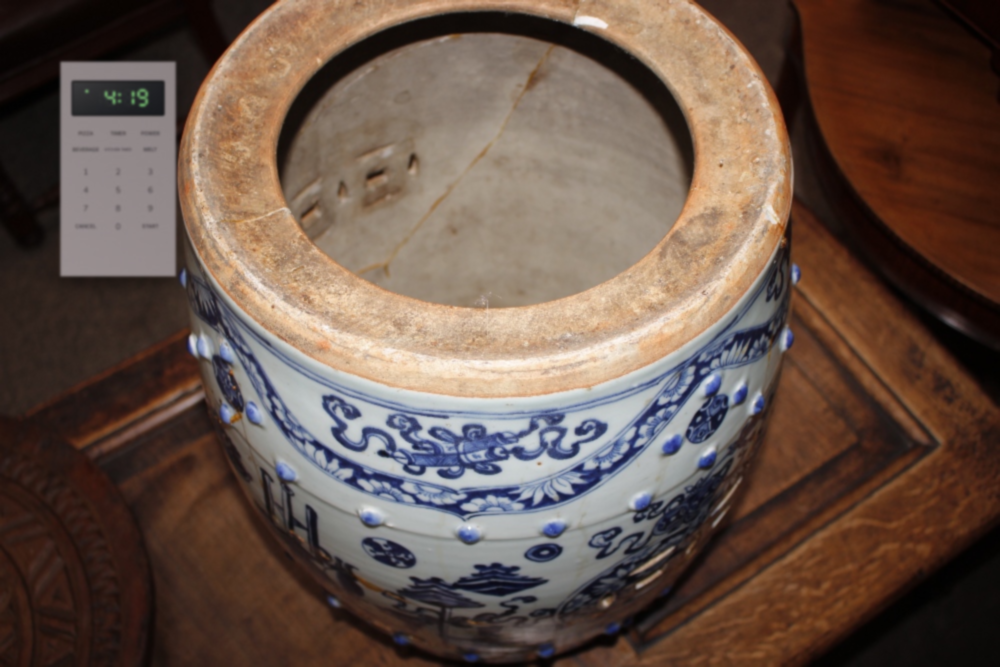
4:19
